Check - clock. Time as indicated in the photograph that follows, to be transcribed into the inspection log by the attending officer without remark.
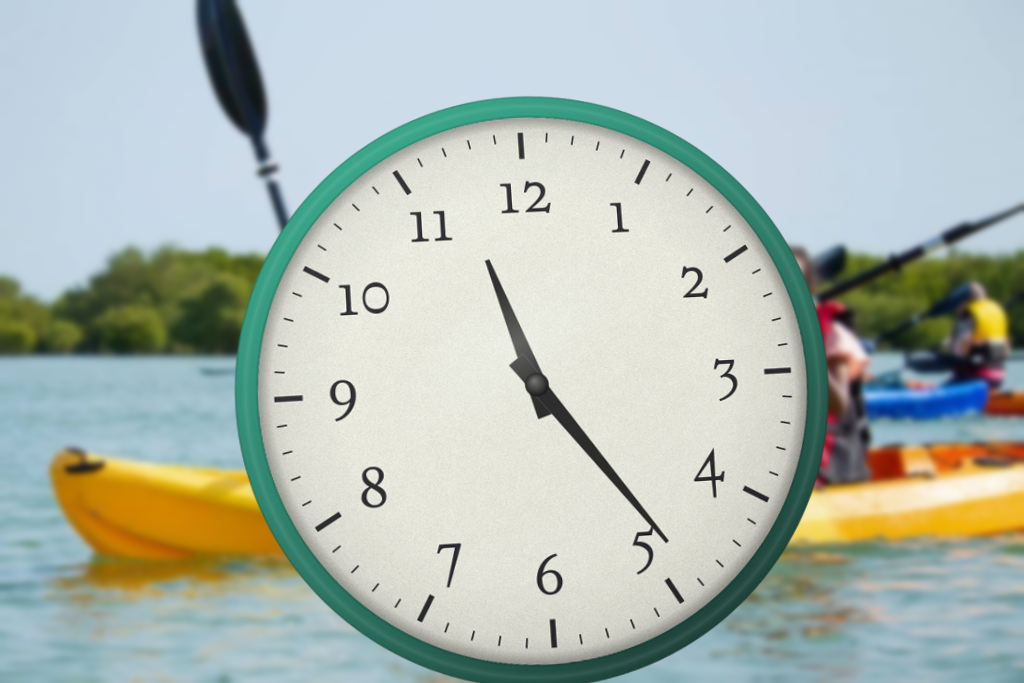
11:24
